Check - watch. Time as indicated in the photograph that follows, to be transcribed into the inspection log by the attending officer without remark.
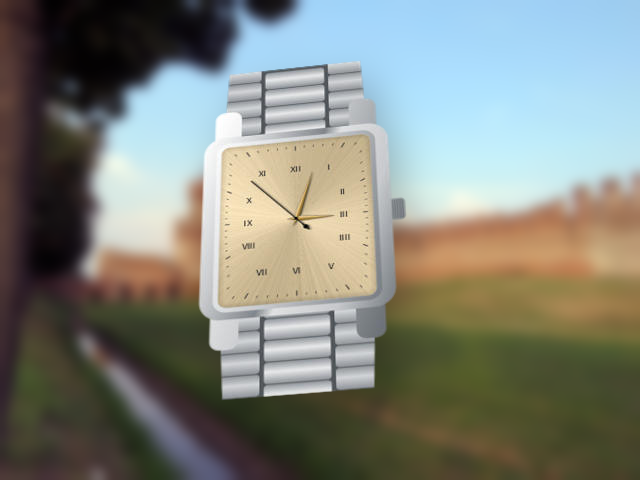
3:02:53
